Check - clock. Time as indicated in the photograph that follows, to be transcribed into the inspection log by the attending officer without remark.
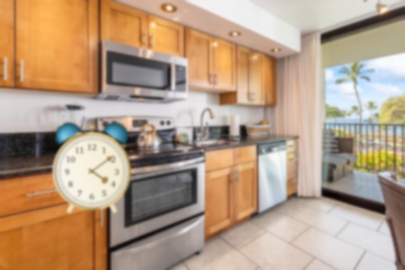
4:09
